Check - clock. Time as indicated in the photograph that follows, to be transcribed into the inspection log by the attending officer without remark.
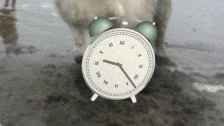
9:23
